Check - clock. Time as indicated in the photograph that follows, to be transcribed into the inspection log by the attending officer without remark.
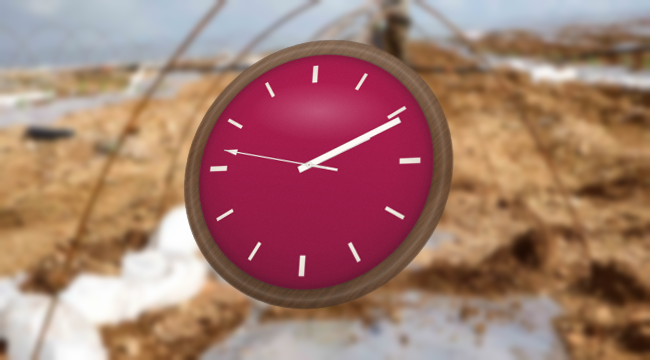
2:10:47
